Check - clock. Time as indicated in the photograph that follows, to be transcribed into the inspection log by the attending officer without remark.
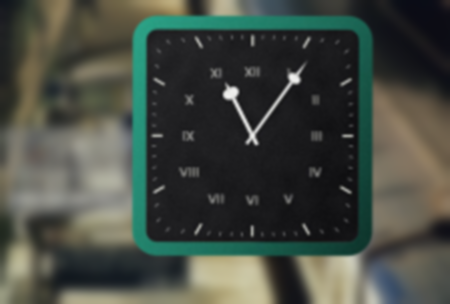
11:06
